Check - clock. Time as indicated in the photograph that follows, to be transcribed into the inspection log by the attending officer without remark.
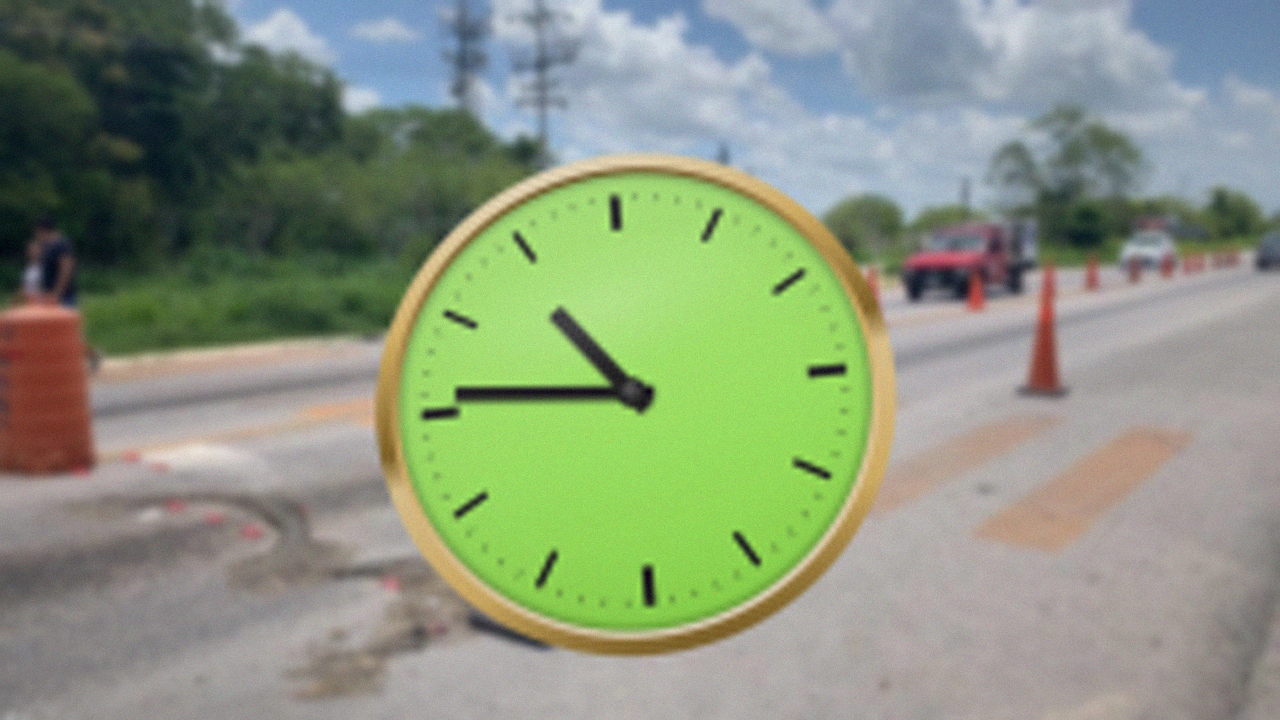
10:46
